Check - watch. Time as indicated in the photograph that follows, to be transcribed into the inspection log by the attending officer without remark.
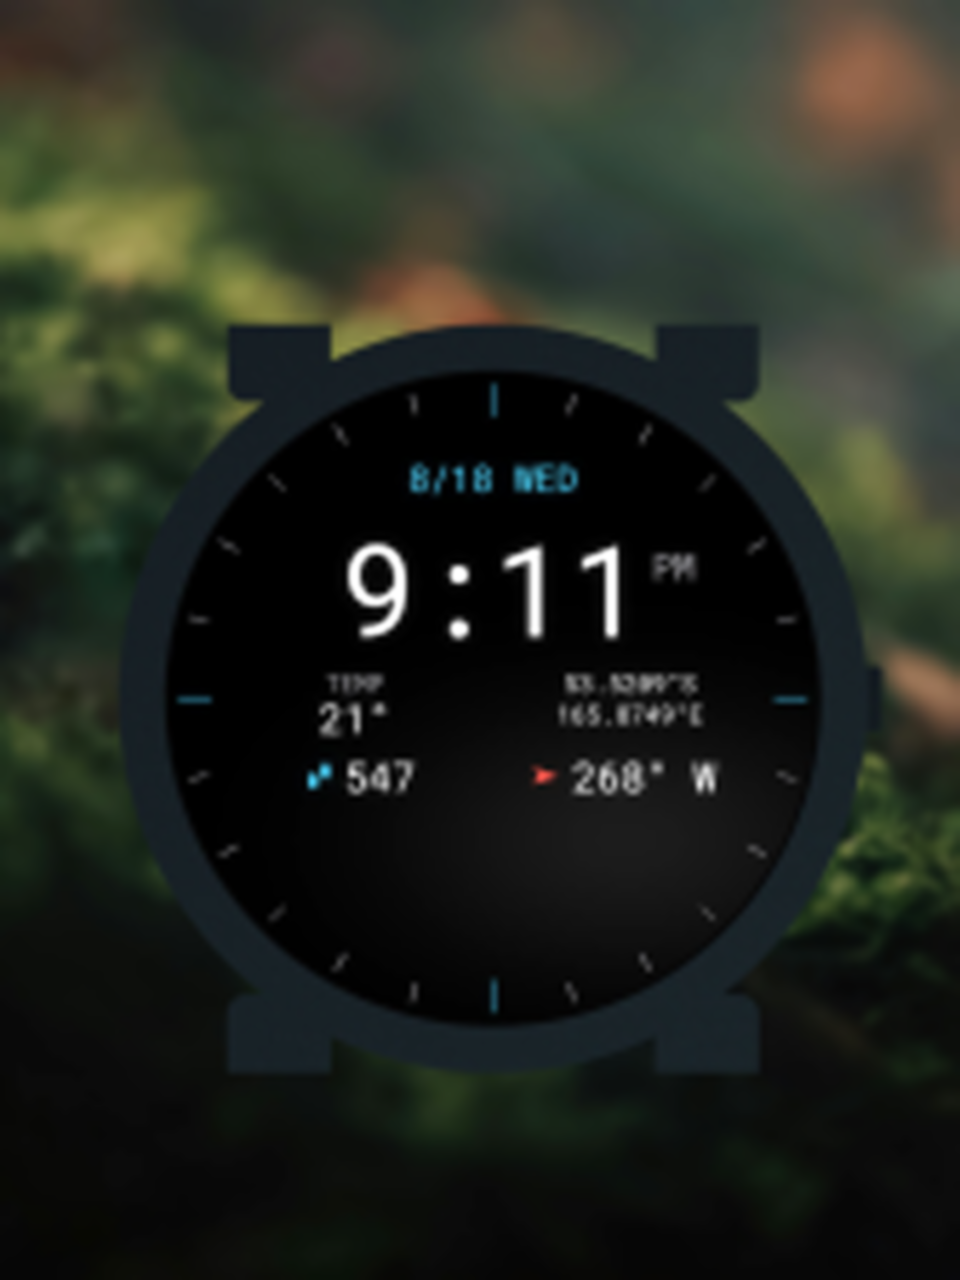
9:11
